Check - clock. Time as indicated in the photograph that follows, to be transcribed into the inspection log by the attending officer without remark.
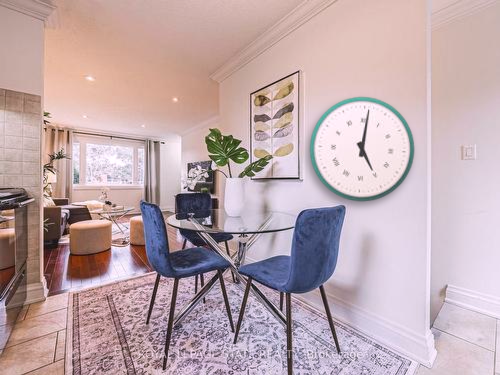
5:01
